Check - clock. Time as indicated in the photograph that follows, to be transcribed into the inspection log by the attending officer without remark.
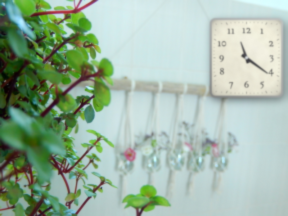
11:21
